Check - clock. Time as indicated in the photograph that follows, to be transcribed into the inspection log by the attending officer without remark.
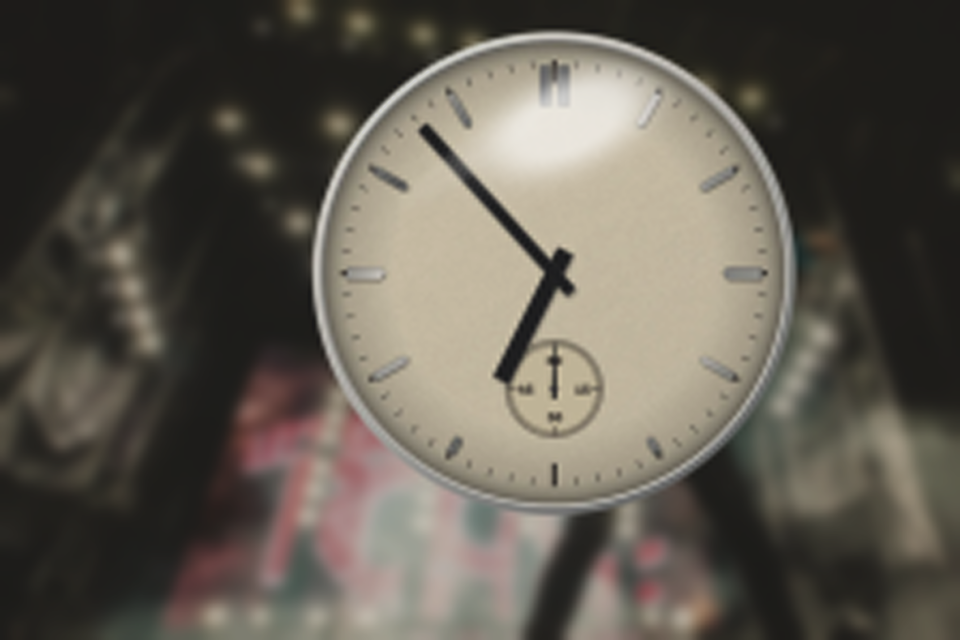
6:53
